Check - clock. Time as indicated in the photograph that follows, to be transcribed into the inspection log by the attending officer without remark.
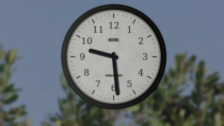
9:29
